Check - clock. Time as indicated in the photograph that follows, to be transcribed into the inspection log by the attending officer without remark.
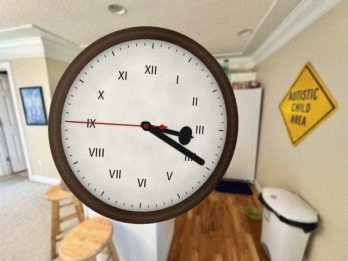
3:19:45
